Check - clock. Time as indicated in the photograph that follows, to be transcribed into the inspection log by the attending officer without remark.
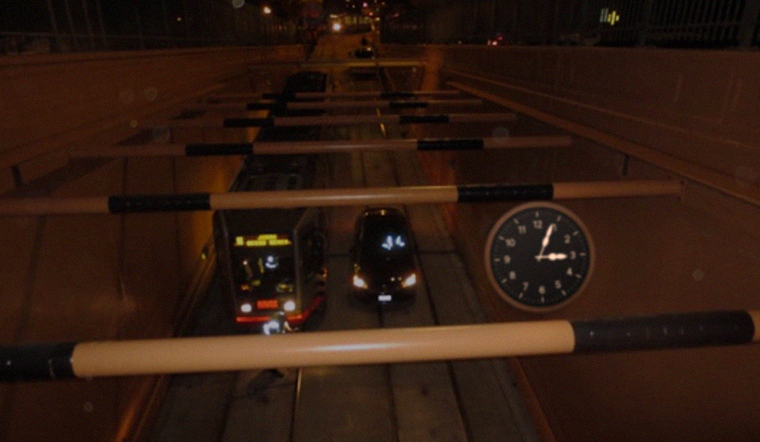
3:04
